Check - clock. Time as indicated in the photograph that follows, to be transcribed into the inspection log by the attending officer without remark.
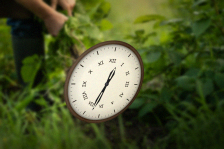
12:33
